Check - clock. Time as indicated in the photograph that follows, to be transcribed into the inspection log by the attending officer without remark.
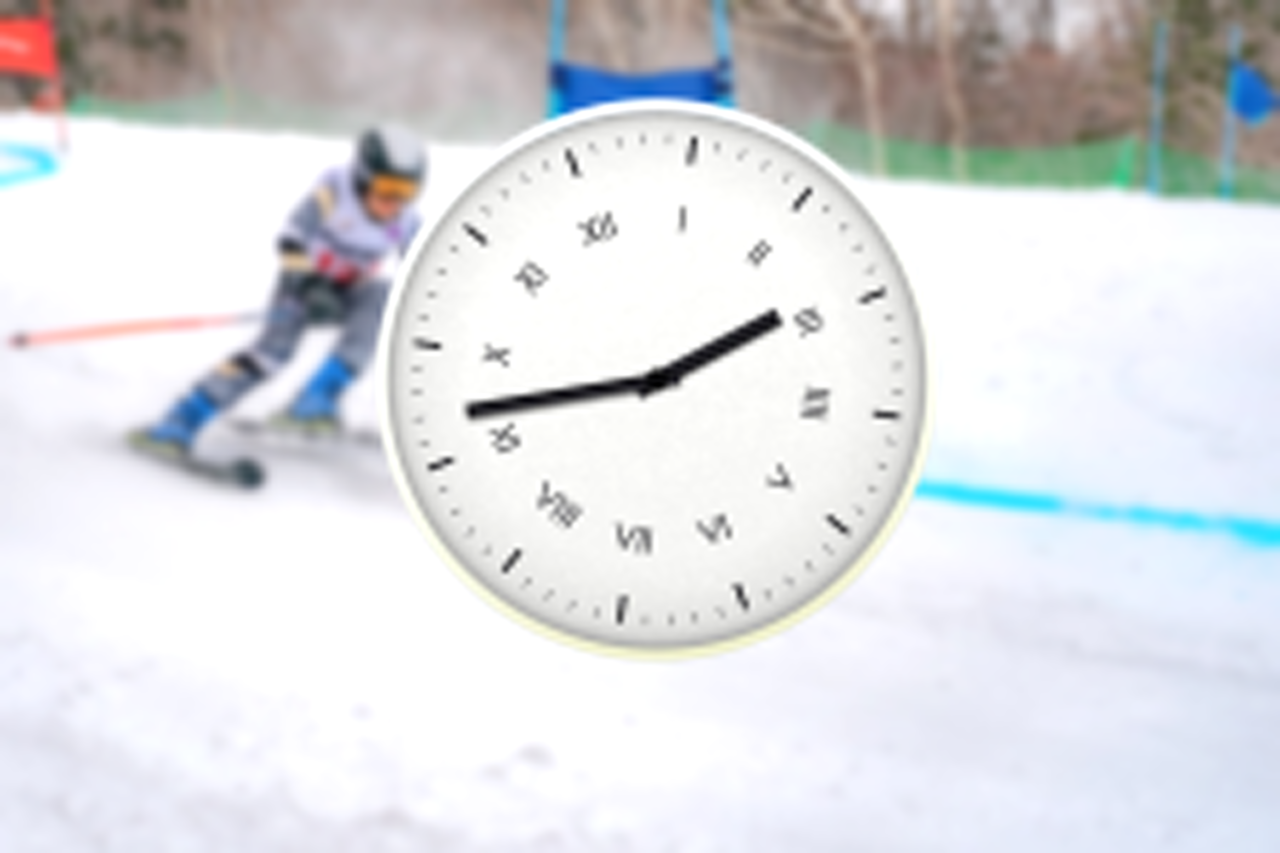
2:47
